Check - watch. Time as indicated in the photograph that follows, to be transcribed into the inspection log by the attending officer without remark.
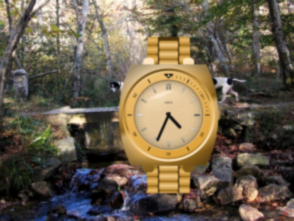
4:34
